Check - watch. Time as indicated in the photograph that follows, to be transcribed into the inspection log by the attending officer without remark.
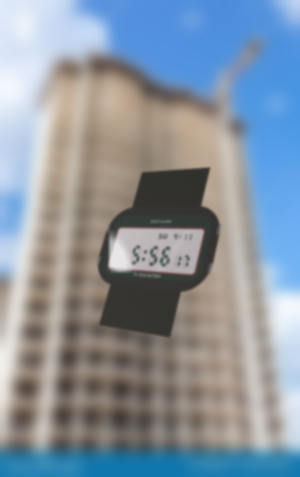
5:56:17
